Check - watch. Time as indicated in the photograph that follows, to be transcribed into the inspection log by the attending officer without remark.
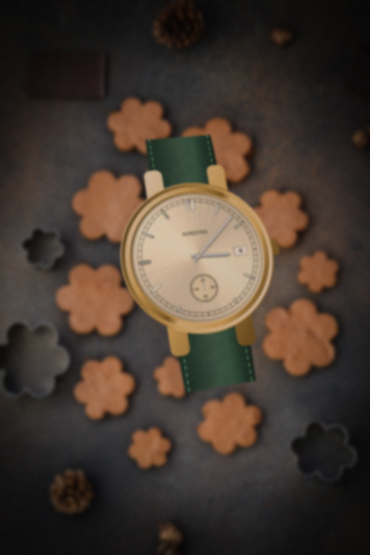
3:08
